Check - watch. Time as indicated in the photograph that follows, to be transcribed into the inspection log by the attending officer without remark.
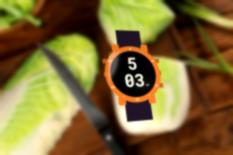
5:03
